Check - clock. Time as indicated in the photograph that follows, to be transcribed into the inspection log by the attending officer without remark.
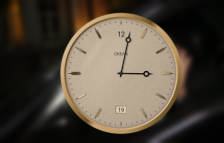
3:02
